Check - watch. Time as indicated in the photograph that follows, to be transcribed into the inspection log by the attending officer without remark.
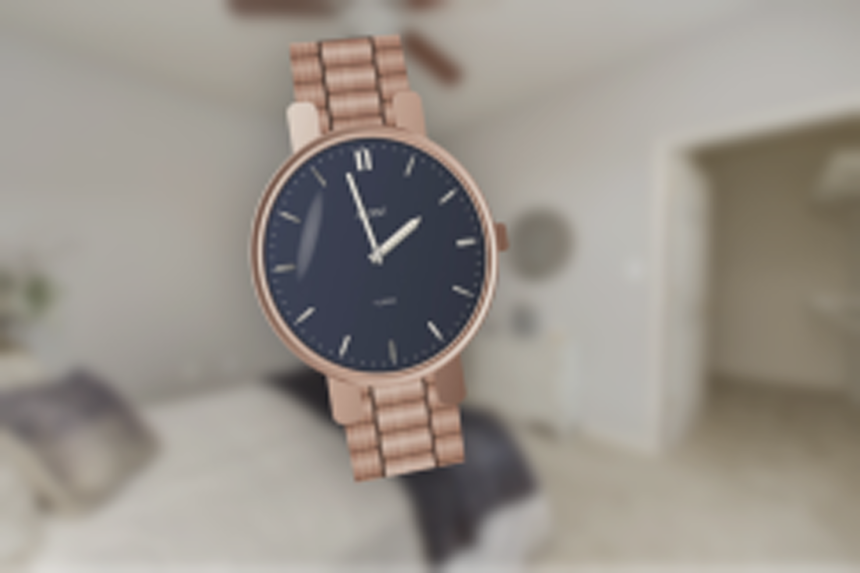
1:58
